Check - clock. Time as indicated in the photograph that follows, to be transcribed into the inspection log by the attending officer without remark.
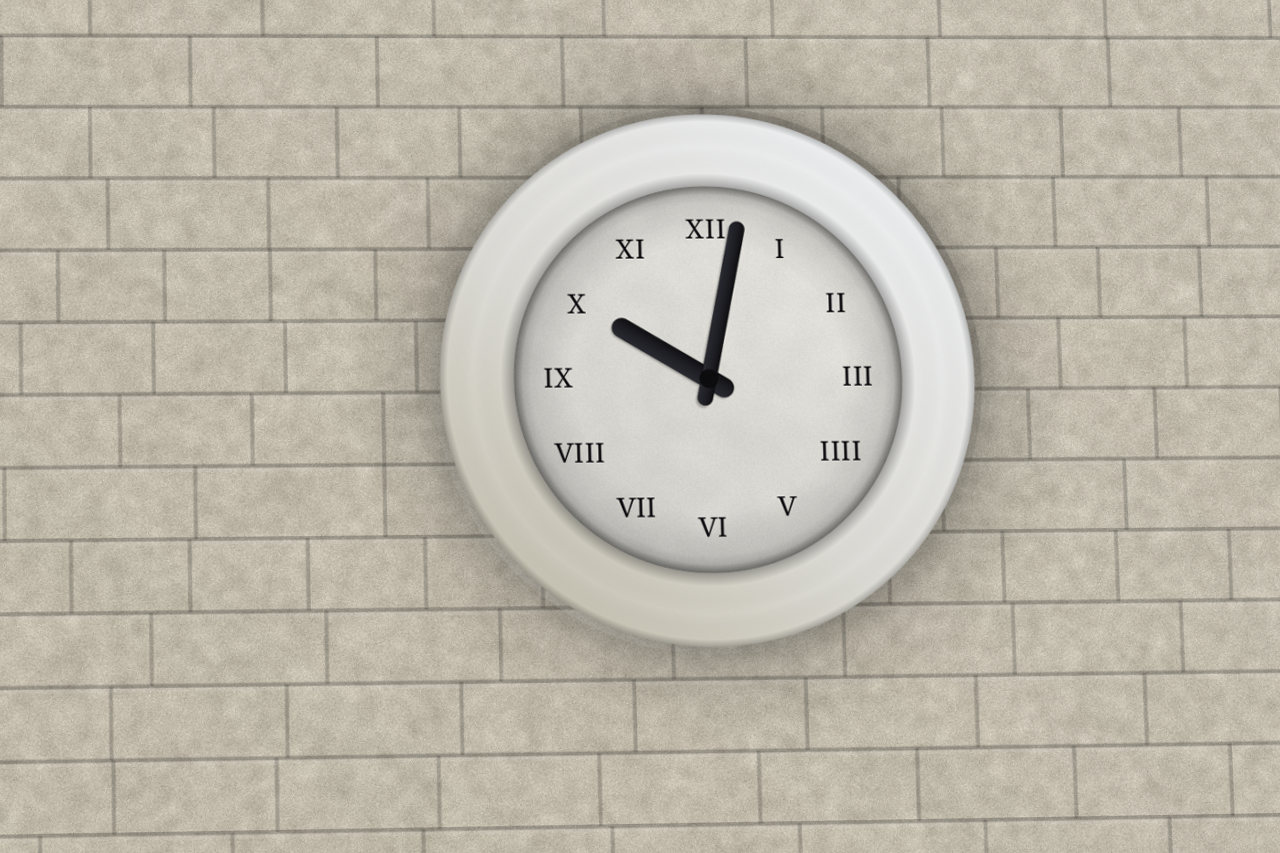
10:02
